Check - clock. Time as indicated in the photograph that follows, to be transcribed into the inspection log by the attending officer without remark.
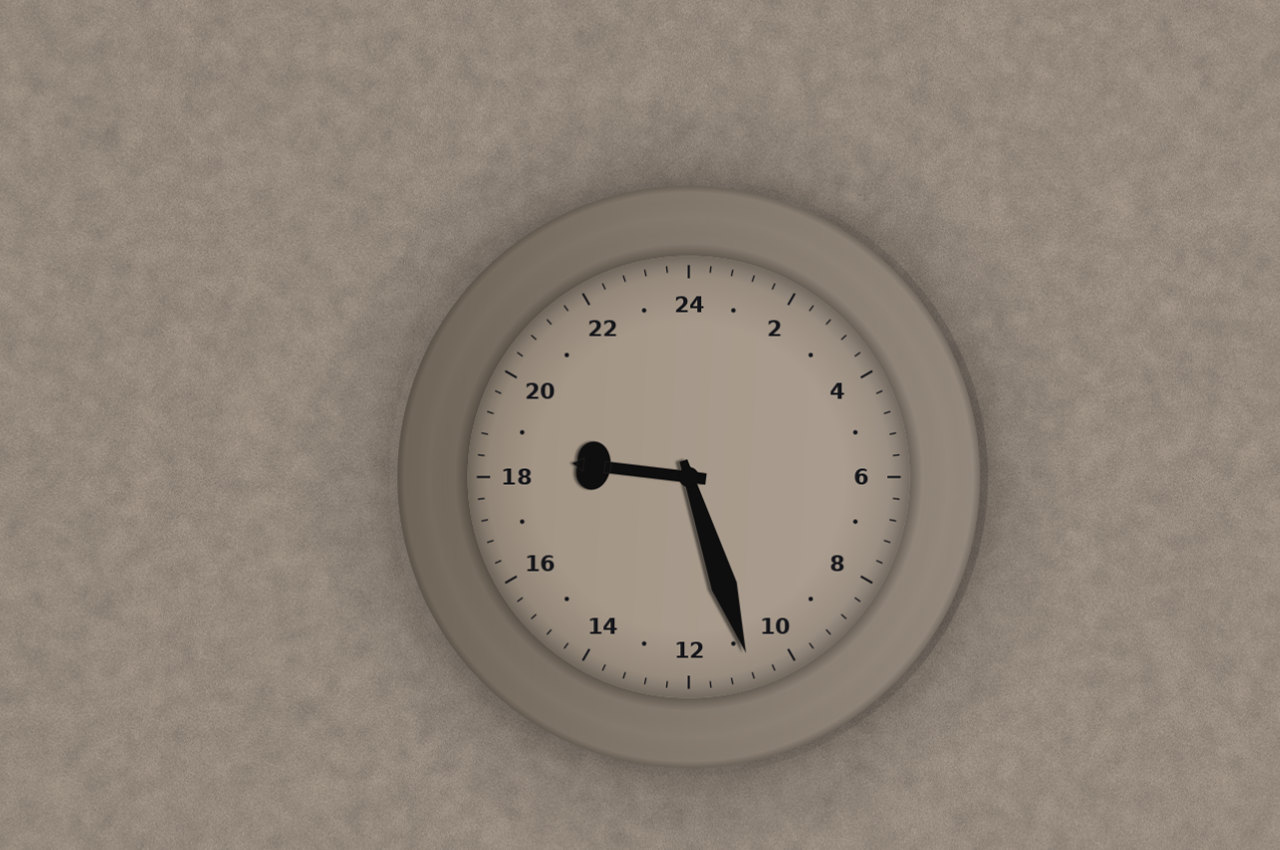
18:27
